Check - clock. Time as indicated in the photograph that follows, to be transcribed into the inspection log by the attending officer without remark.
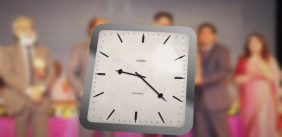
9:22
